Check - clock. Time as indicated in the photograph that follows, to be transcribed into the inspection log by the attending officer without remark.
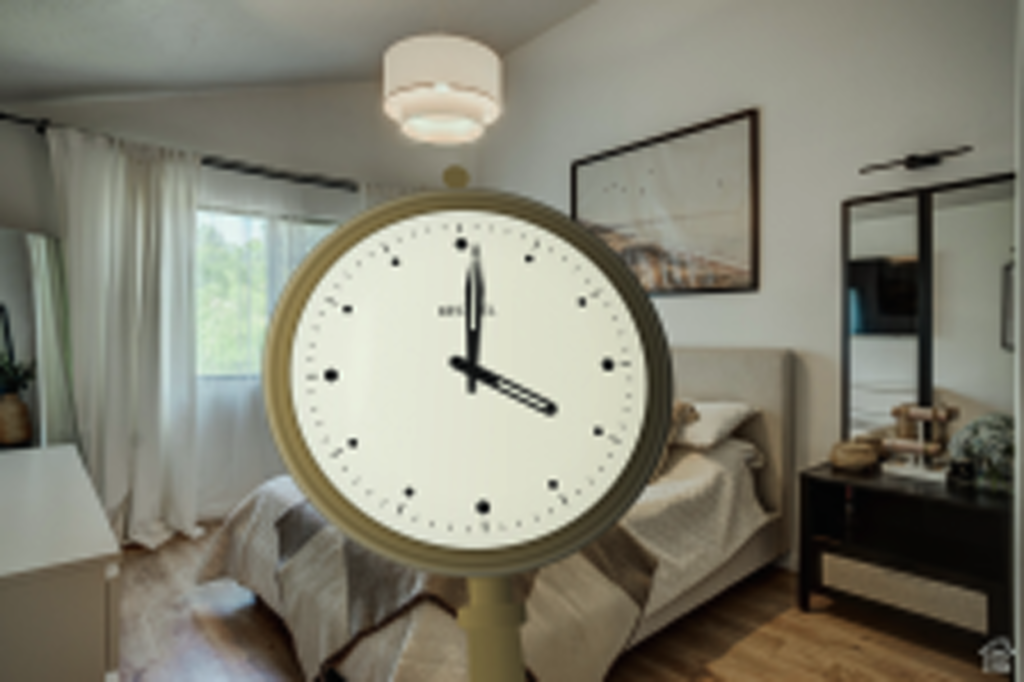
4:01
